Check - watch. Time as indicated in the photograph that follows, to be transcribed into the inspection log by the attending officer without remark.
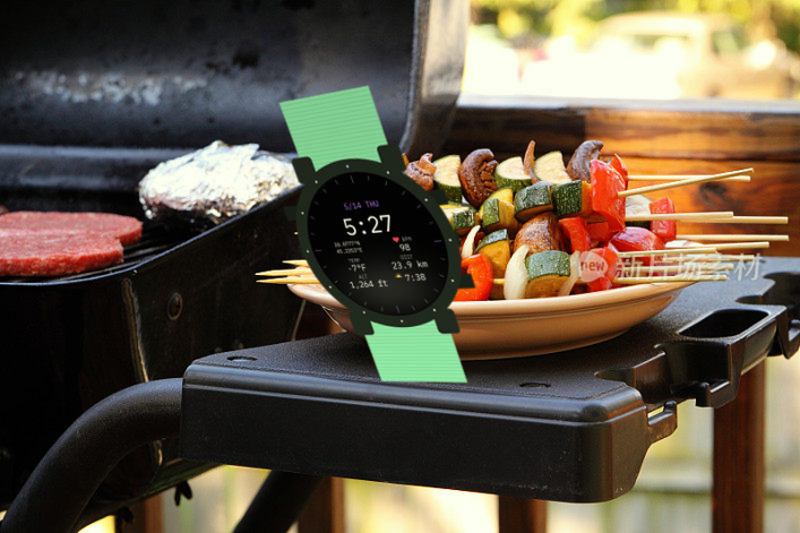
5:27
